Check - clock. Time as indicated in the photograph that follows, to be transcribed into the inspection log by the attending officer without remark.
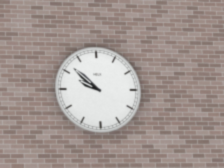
9:52
